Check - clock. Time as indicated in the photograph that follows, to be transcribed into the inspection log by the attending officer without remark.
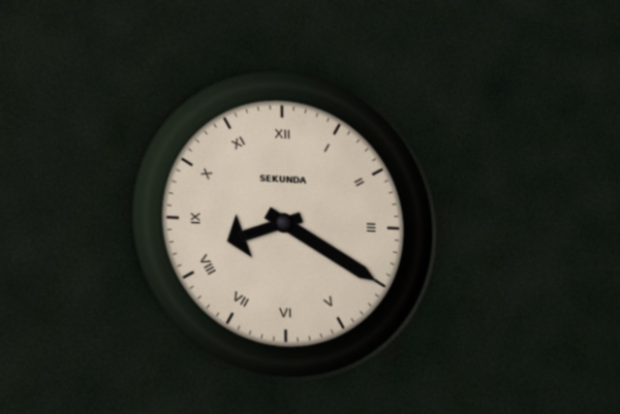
8:20
